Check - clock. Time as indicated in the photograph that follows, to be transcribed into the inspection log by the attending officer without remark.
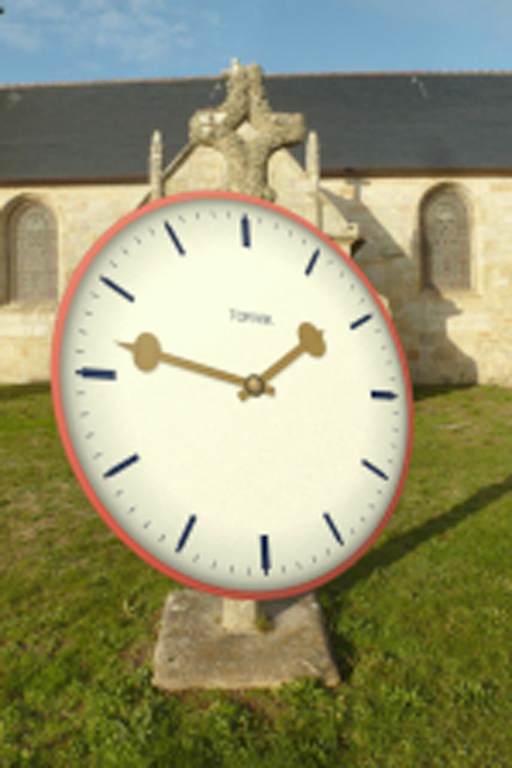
1:47
